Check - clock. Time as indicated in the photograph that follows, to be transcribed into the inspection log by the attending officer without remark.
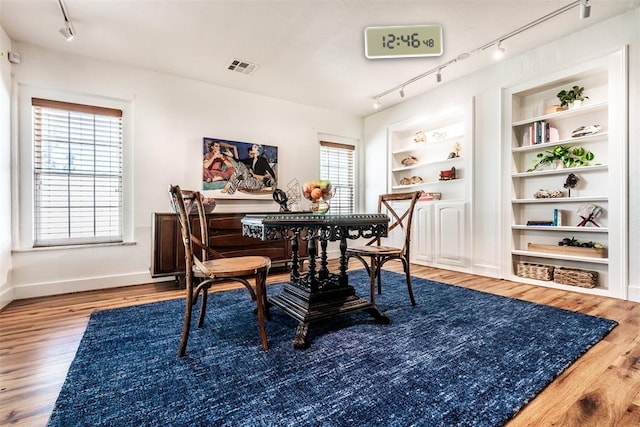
12:46:48
